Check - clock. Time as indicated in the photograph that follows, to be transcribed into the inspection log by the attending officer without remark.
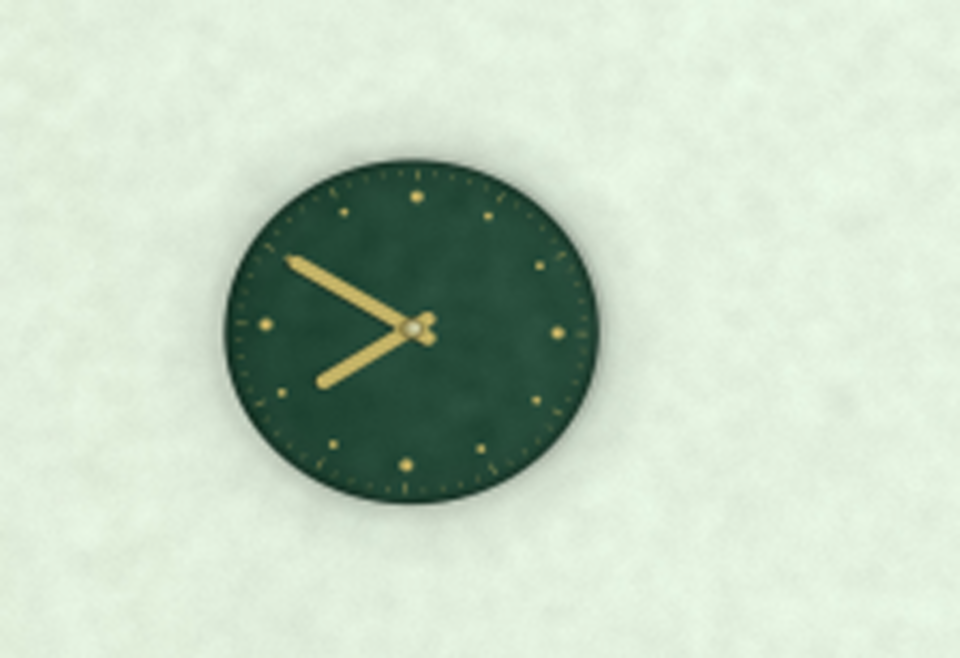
7:50
